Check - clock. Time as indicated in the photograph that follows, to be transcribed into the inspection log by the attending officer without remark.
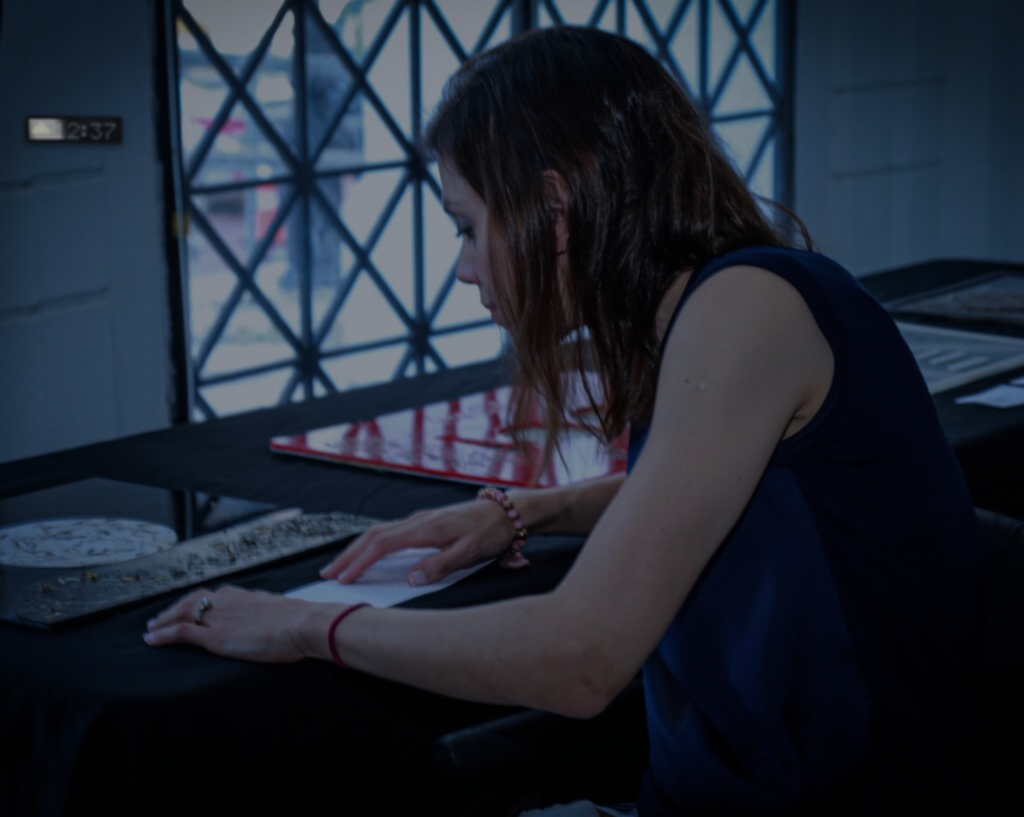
12:37
